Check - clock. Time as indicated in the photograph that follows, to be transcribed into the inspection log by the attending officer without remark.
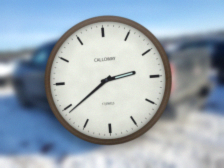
2:39
